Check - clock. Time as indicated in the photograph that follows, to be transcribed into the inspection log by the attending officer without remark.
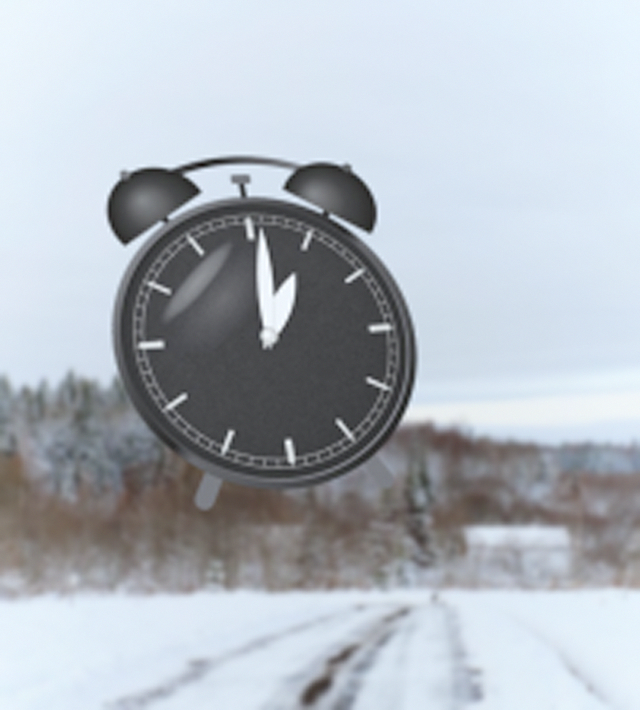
1:01
